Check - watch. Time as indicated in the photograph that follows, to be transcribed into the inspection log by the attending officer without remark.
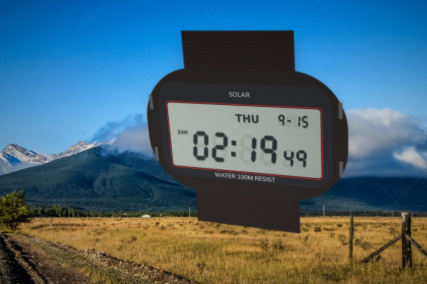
2:19:49
